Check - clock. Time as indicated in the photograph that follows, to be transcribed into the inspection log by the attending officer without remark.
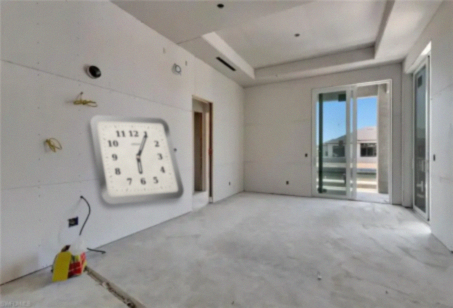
6:05
